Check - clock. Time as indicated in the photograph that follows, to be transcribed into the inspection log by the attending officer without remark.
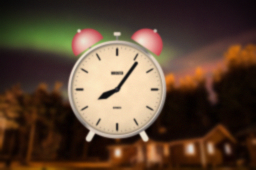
8:06
